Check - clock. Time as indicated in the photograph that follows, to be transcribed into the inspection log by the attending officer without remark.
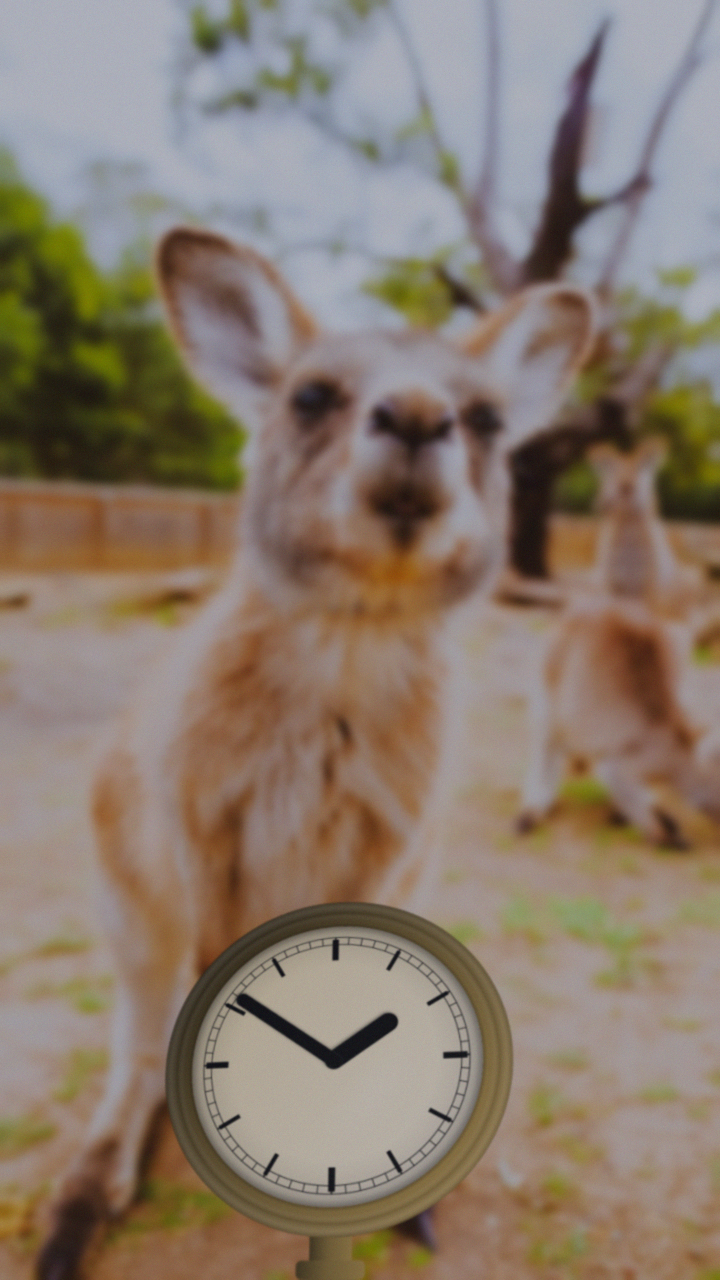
1:51
